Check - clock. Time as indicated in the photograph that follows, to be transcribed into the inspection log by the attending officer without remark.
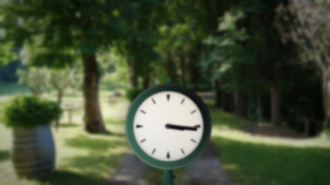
3:16
